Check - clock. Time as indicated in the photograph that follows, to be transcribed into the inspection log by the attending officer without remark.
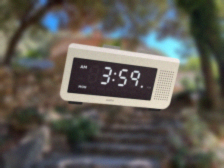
3:59
